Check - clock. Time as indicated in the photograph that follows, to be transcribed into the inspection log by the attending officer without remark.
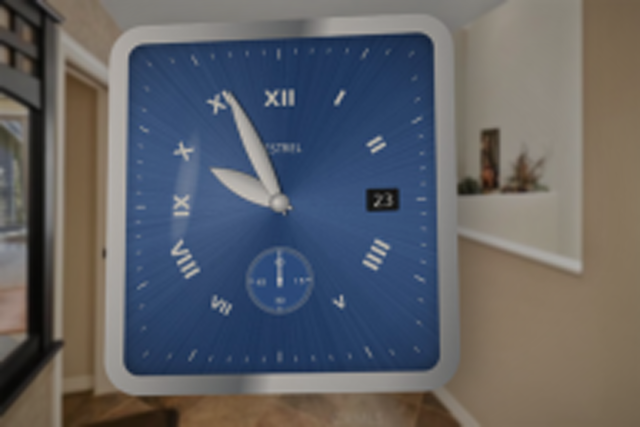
9:56
